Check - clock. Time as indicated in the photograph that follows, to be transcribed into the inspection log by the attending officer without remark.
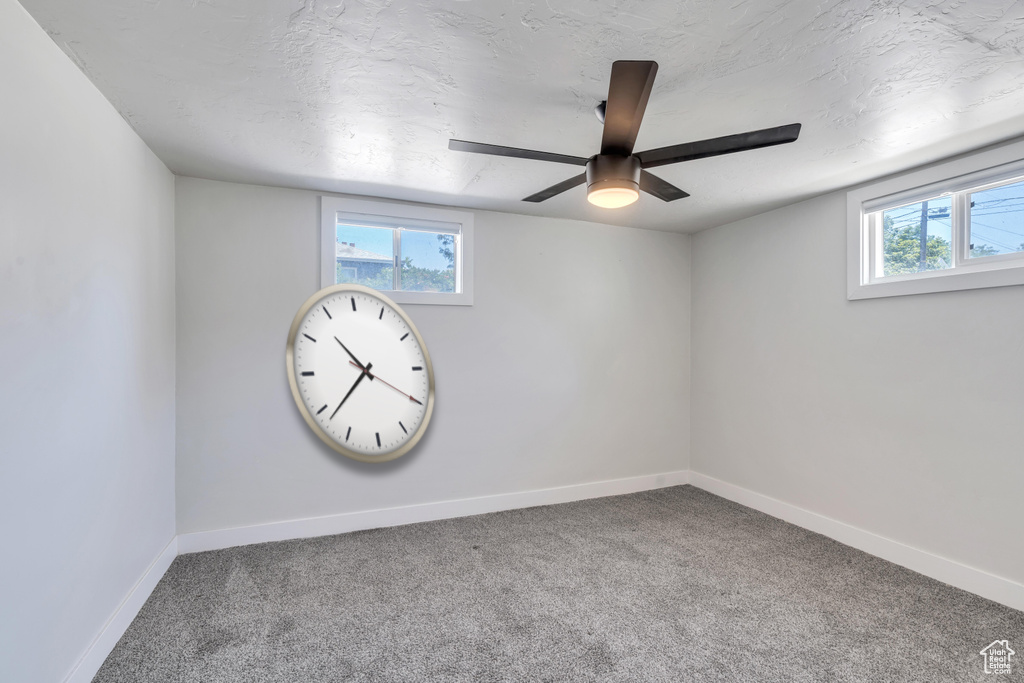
10:38:20
